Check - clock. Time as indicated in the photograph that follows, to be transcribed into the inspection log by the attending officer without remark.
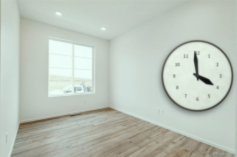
3:59
